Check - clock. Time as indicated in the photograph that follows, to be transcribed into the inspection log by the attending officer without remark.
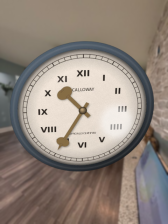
10:35
